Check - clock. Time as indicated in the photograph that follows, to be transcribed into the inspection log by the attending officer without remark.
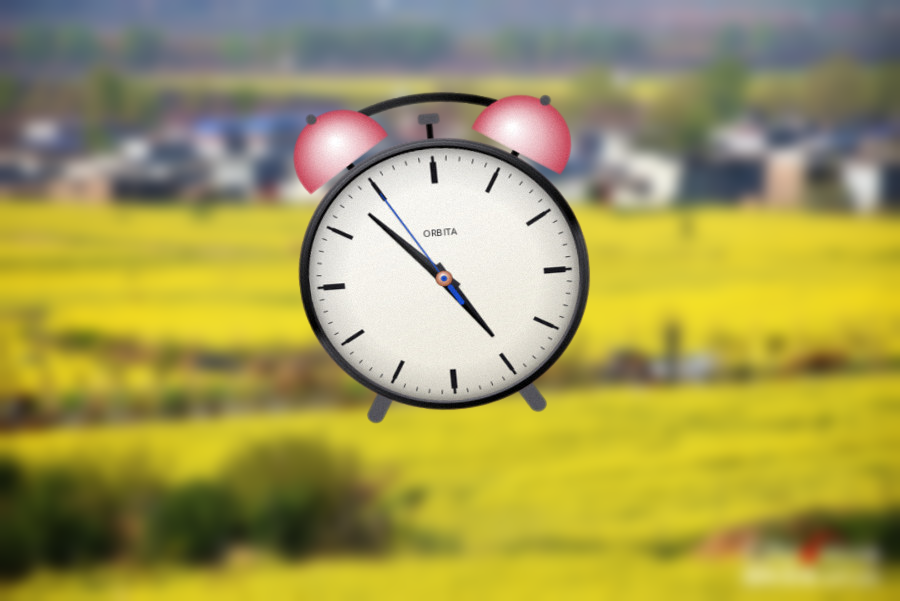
4:52:55
